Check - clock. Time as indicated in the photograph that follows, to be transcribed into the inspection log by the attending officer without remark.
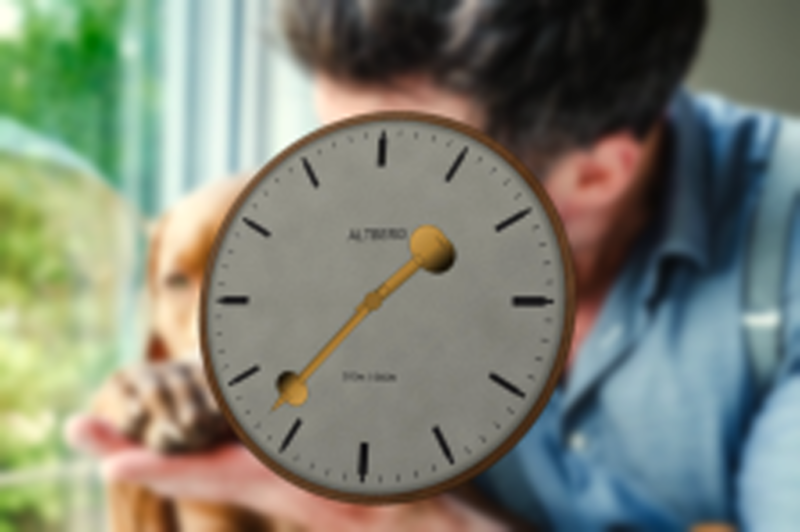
1:37
